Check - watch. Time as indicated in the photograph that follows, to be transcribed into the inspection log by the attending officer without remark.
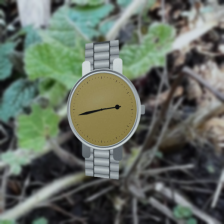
2:43
